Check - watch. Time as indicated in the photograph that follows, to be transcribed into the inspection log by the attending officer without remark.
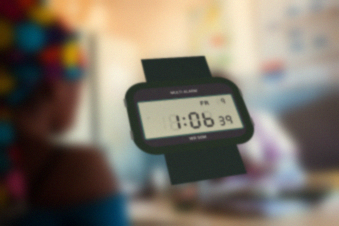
1:06:39
